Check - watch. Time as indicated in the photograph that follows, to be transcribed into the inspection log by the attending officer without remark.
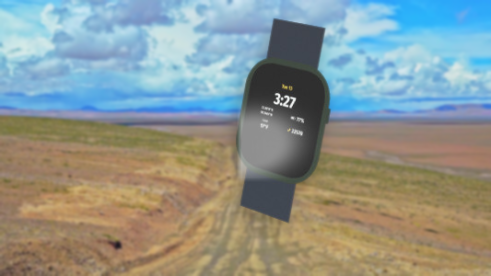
3:27
